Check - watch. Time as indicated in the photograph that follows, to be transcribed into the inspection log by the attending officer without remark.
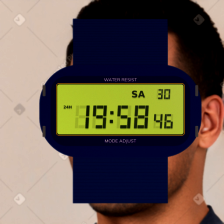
19:58:46
